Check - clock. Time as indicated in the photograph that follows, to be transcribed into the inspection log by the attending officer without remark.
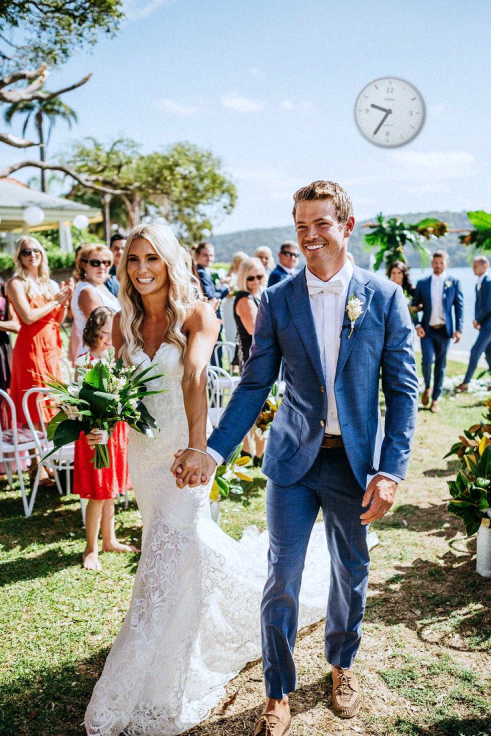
9:35
